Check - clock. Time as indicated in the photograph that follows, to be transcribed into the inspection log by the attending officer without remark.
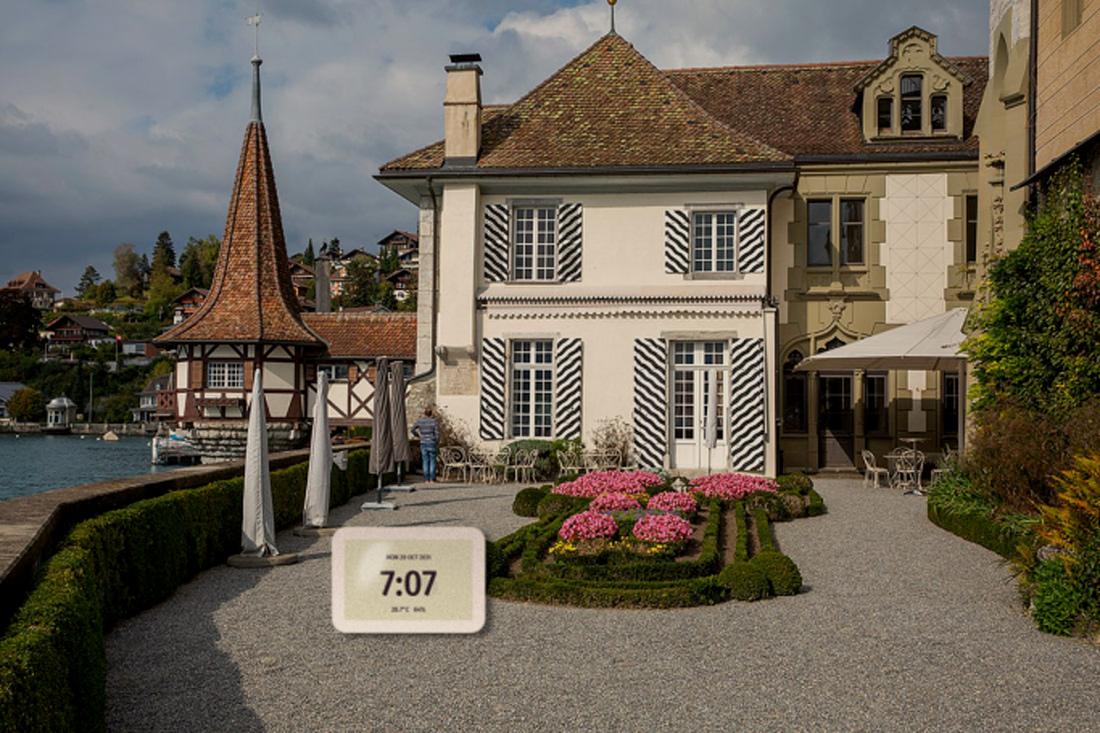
7:07
